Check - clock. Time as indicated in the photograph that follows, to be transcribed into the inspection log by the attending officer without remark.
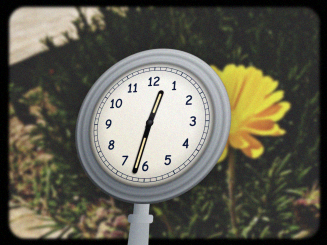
12:32
